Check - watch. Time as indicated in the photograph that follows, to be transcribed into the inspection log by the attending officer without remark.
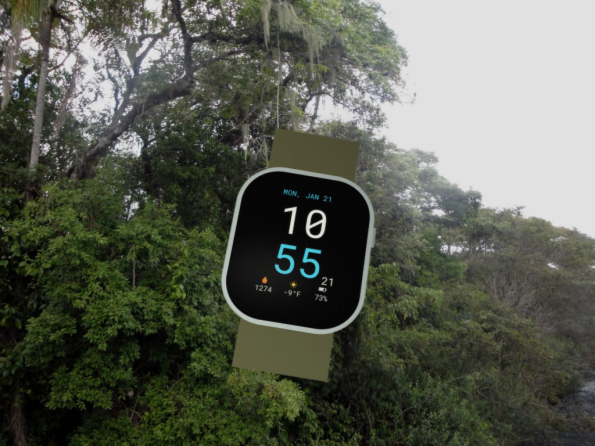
10:55:21
